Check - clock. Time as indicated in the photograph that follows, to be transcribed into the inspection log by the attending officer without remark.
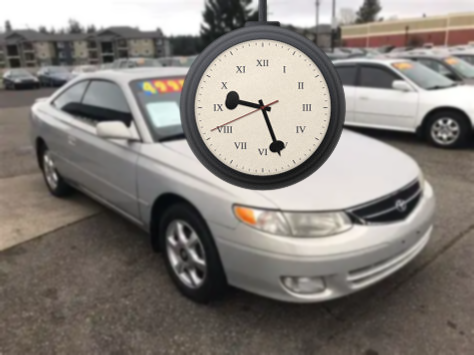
9:26:41
